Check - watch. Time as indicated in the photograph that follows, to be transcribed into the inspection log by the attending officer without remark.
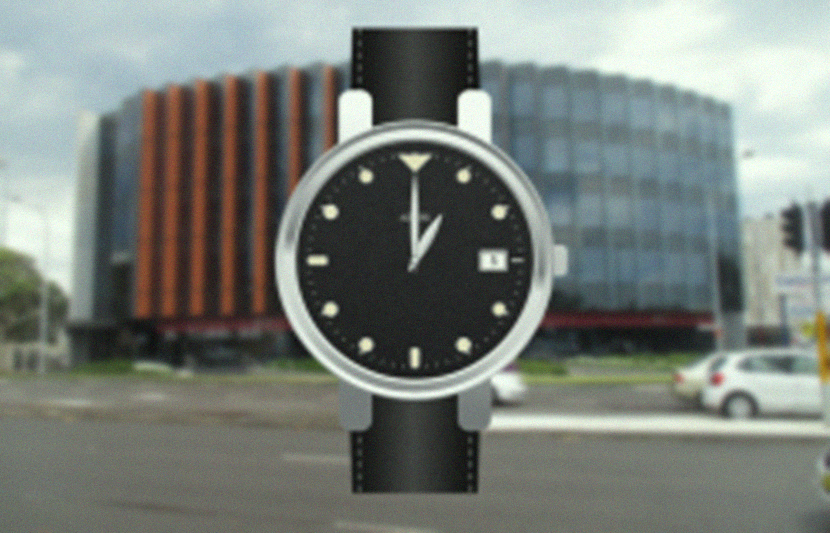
1:00
